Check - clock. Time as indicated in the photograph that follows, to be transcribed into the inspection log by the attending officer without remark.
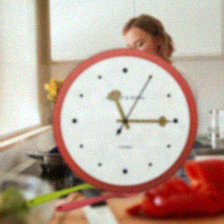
11:15:05
